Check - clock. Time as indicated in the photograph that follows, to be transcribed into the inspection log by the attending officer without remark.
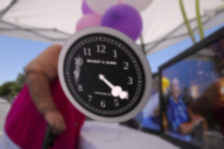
4:21
